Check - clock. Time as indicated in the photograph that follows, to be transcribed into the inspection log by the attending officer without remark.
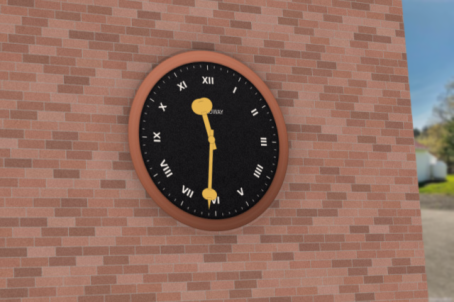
11:31
